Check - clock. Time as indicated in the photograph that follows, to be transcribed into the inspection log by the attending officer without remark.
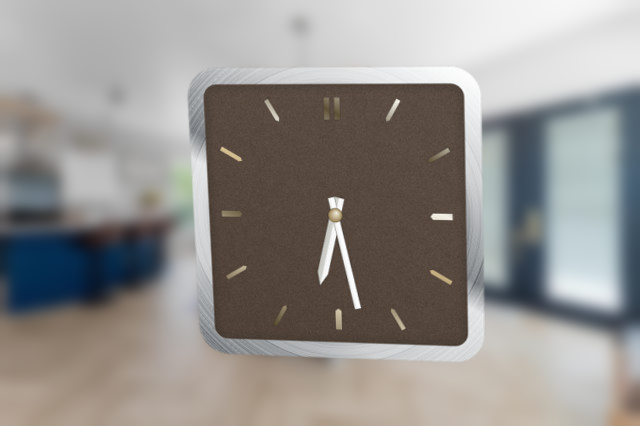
6:28
